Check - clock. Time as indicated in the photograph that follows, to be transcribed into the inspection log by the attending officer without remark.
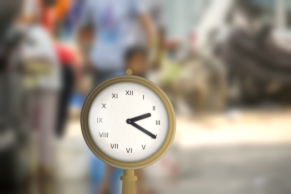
2:20
